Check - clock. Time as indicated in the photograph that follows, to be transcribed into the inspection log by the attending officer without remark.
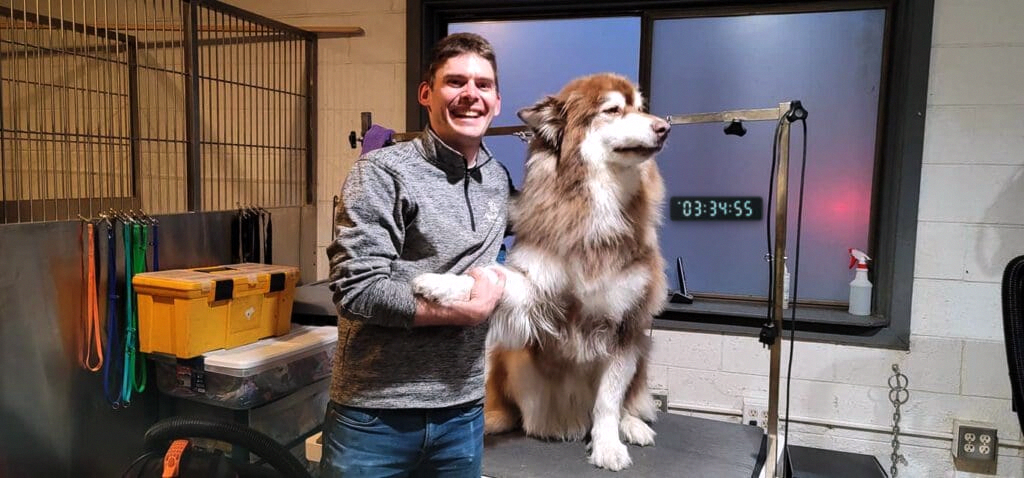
3:34:55
